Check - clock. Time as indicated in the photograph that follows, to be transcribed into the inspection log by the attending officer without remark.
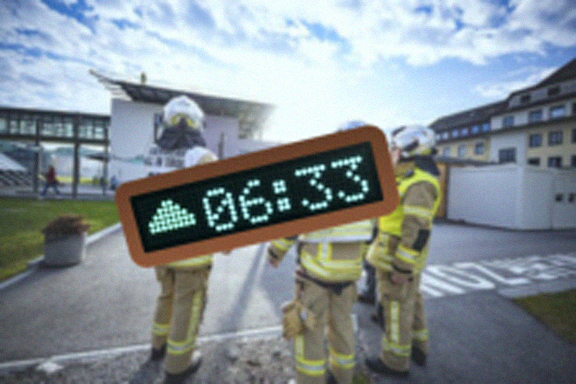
6:33
